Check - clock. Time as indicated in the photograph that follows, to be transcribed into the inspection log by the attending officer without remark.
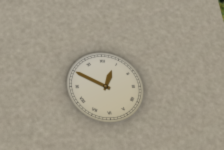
12:50
